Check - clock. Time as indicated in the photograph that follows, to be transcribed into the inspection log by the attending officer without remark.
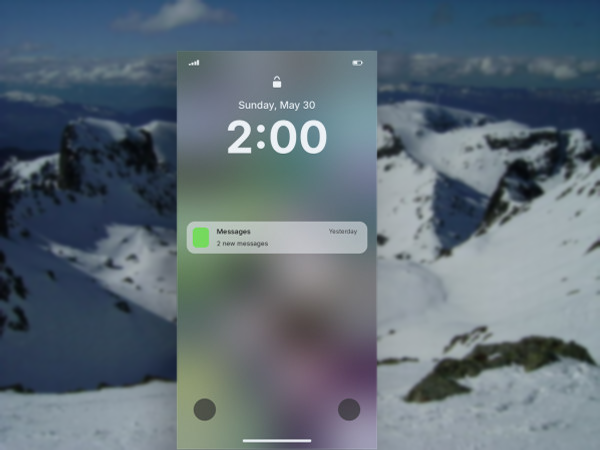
2:00
